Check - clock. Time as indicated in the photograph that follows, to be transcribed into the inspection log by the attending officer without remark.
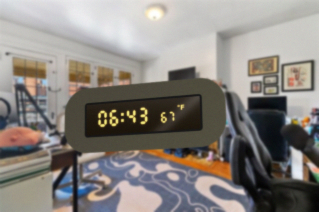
6:43
